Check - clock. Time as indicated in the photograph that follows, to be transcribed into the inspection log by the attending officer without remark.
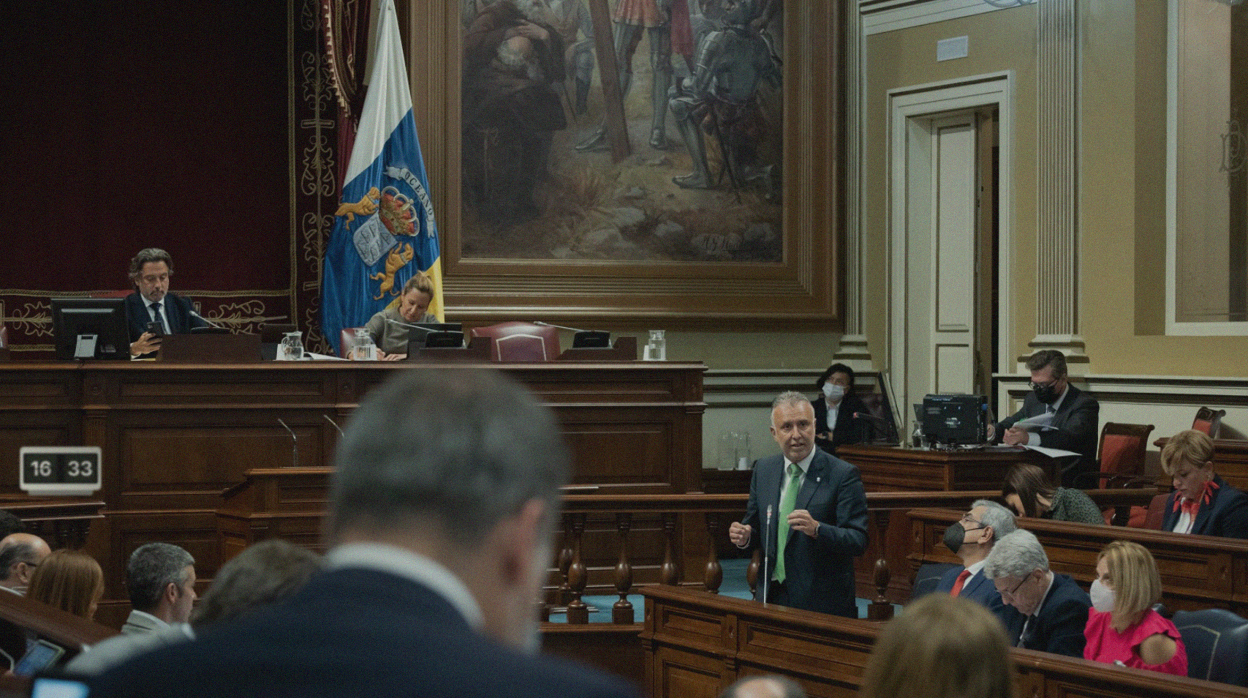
16:33
